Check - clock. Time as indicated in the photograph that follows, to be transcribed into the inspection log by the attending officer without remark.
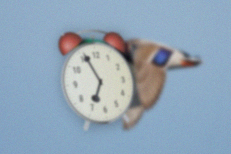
6:56
